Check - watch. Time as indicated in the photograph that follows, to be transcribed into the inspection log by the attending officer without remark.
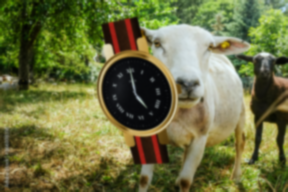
5:00
